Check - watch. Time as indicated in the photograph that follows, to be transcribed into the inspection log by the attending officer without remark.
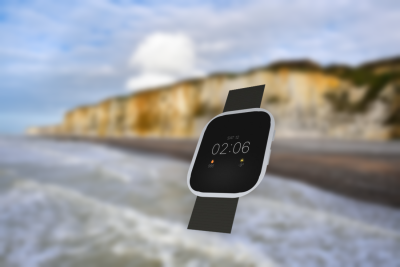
2:06
